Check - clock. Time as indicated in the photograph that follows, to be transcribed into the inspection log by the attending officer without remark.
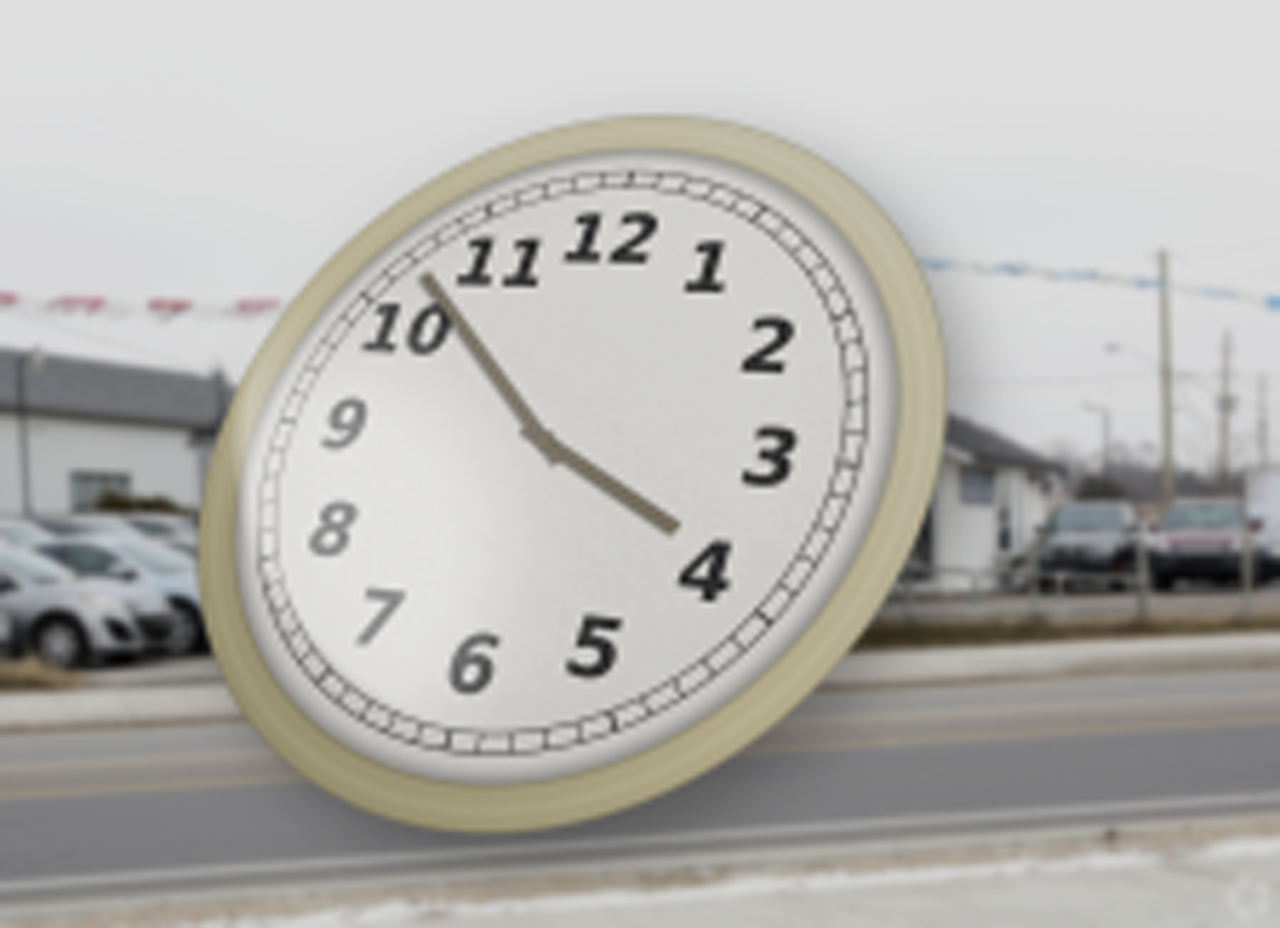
3:52
